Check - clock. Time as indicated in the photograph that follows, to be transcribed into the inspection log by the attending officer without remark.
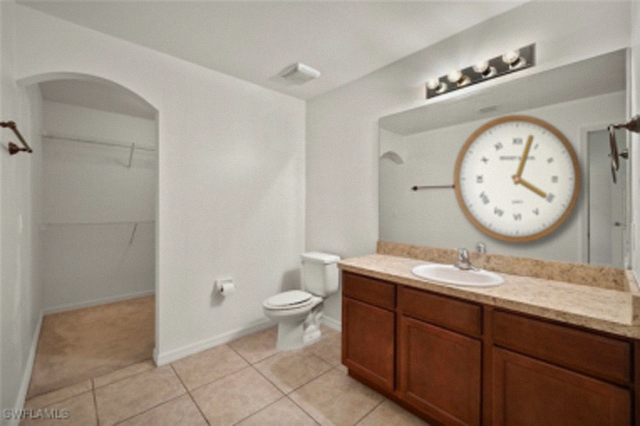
4:03
